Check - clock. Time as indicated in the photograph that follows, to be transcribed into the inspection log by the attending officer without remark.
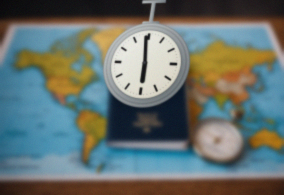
5:59
